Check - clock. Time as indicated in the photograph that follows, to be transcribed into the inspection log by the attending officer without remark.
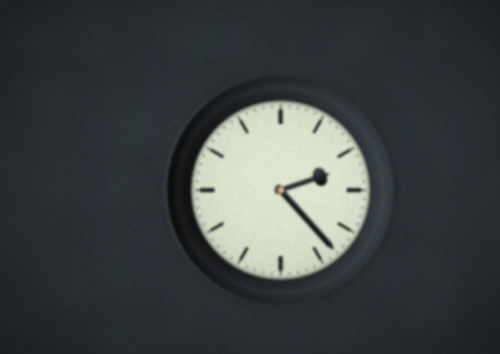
2:23
